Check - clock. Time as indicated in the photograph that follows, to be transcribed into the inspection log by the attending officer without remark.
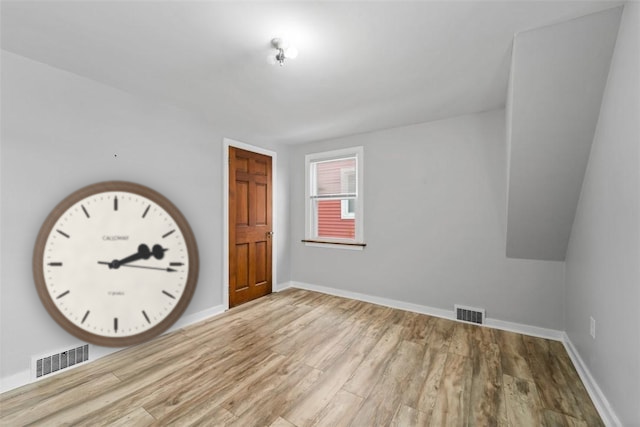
2:12:16
